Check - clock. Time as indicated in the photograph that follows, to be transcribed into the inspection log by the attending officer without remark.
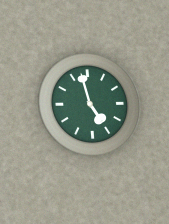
4:58
